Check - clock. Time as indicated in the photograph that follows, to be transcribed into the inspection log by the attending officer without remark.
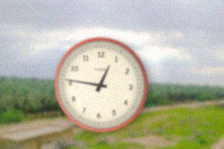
12:46
